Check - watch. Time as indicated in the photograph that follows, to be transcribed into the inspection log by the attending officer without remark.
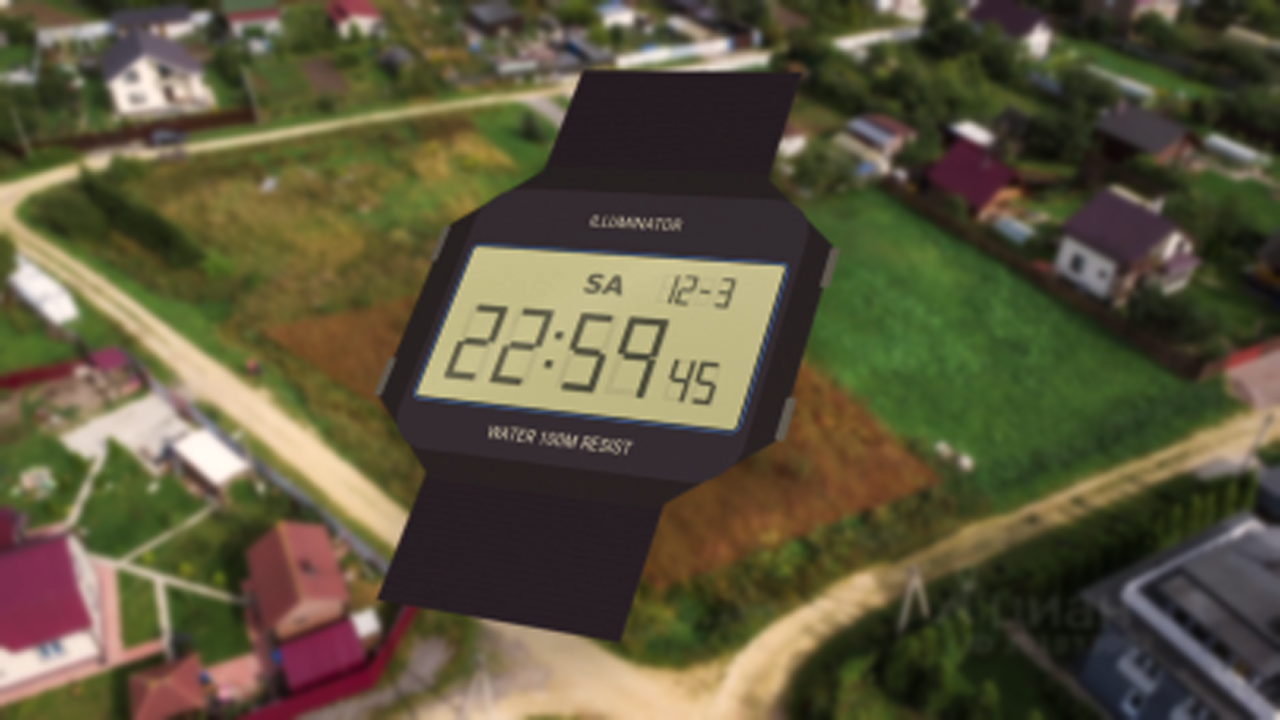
22:59:45
